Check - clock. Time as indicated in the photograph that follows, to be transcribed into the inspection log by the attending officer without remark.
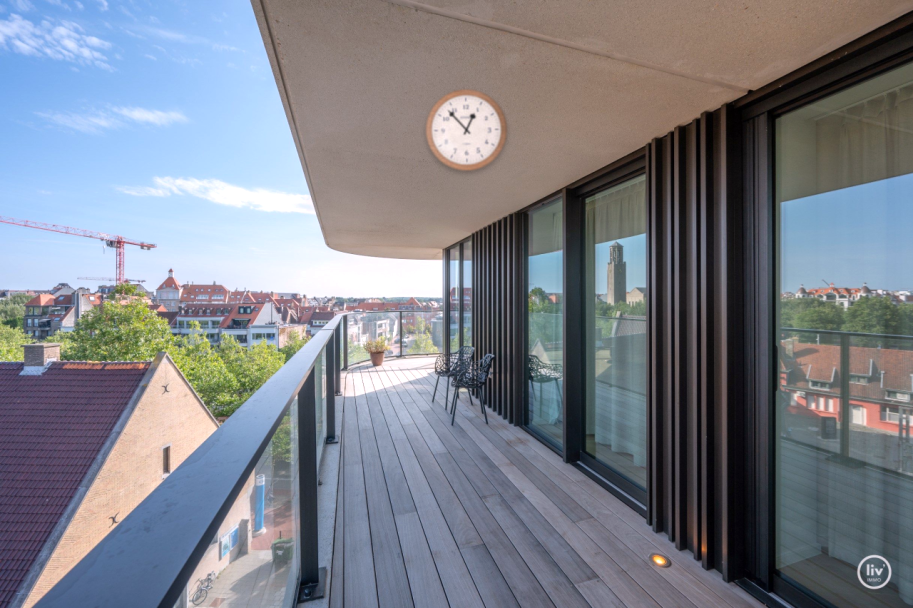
12:53
